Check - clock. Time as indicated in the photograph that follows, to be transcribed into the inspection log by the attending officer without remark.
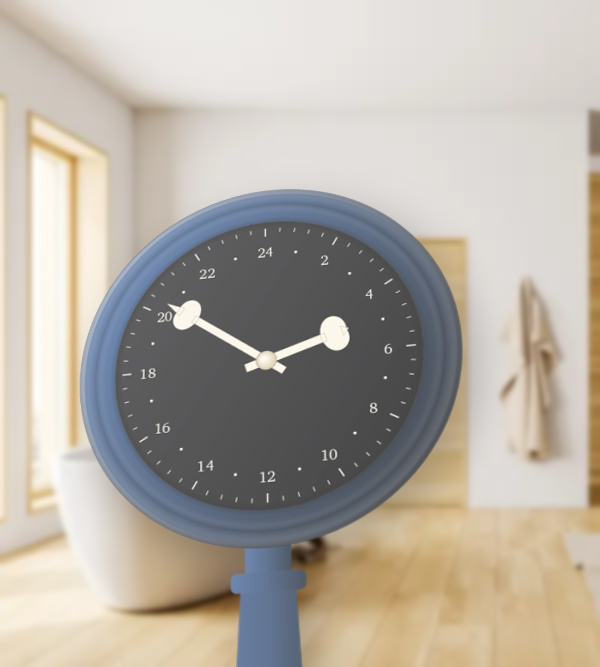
4:51
